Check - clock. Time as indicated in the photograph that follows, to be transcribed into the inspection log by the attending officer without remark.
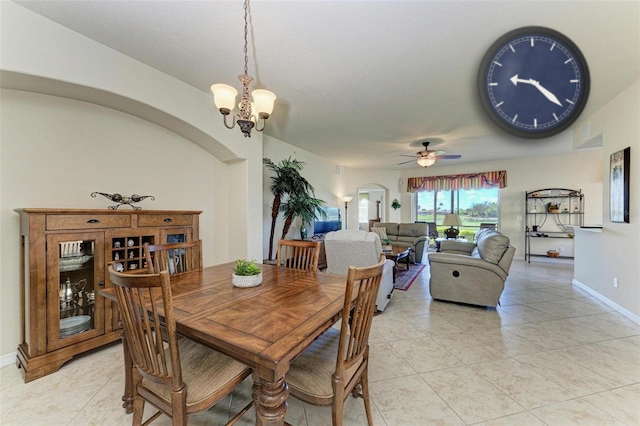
9:22
